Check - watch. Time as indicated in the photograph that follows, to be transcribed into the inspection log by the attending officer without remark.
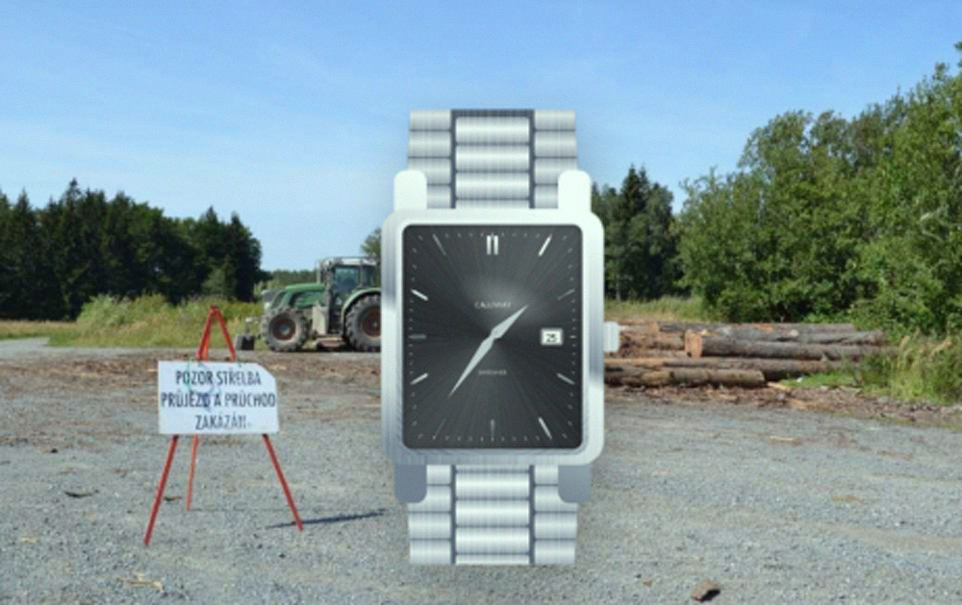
1:36
